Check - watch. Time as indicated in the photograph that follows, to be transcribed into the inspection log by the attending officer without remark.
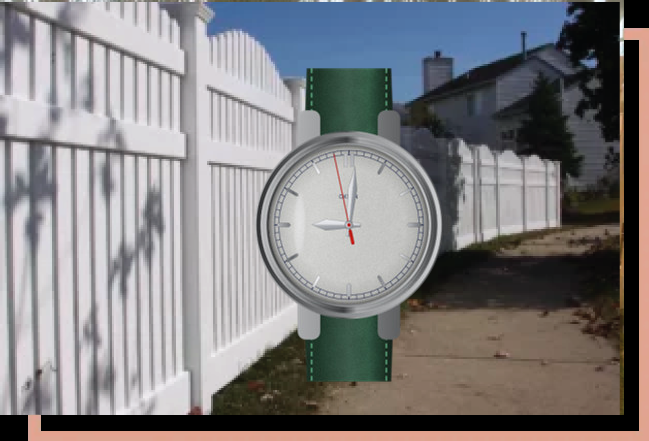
9:00:58
